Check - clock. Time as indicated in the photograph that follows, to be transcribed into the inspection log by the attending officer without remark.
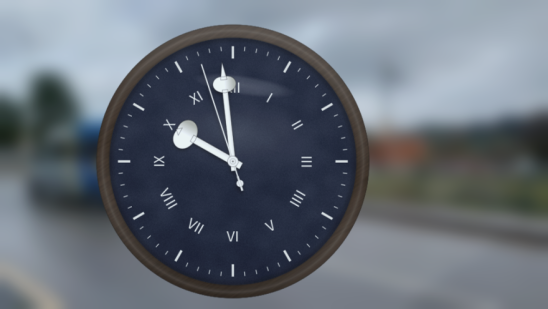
9:58:57
